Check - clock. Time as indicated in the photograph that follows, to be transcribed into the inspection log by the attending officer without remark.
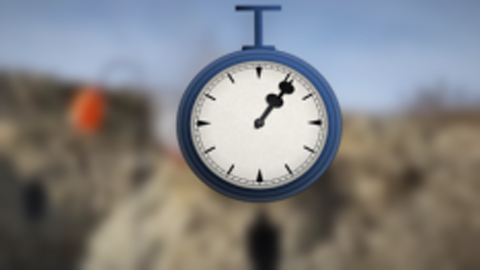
1:06
